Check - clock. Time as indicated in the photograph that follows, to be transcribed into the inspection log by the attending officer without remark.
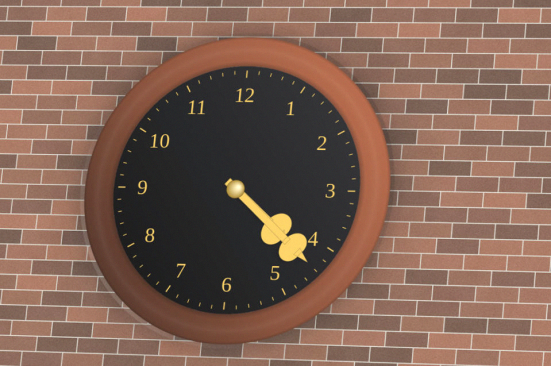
4:22
